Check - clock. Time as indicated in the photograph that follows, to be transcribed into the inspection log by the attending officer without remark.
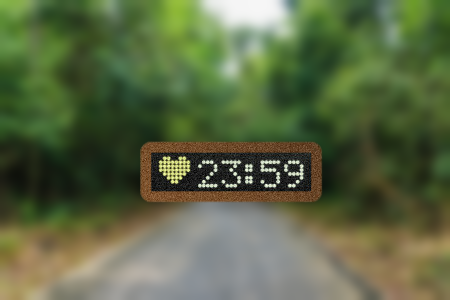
23:59
